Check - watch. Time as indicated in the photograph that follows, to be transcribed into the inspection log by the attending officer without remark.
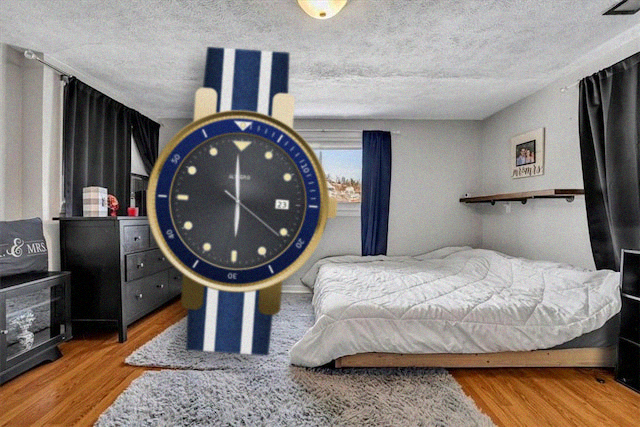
5:59:21
